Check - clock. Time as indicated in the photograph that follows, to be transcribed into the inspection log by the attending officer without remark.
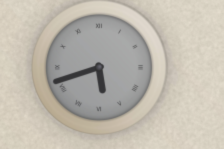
5:42
